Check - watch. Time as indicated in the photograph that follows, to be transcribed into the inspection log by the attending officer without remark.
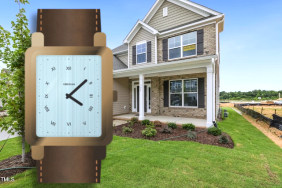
4:08
